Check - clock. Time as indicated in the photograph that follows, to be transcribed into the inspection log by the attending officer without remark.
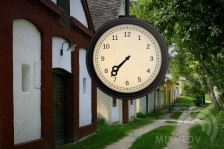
7:37
